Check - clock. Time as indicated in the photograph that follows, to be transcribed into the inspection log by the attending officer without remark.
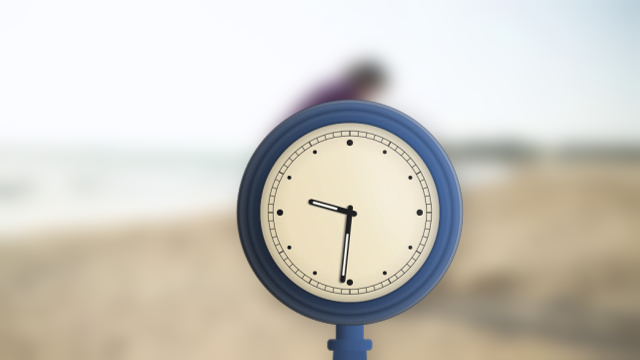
9:31
